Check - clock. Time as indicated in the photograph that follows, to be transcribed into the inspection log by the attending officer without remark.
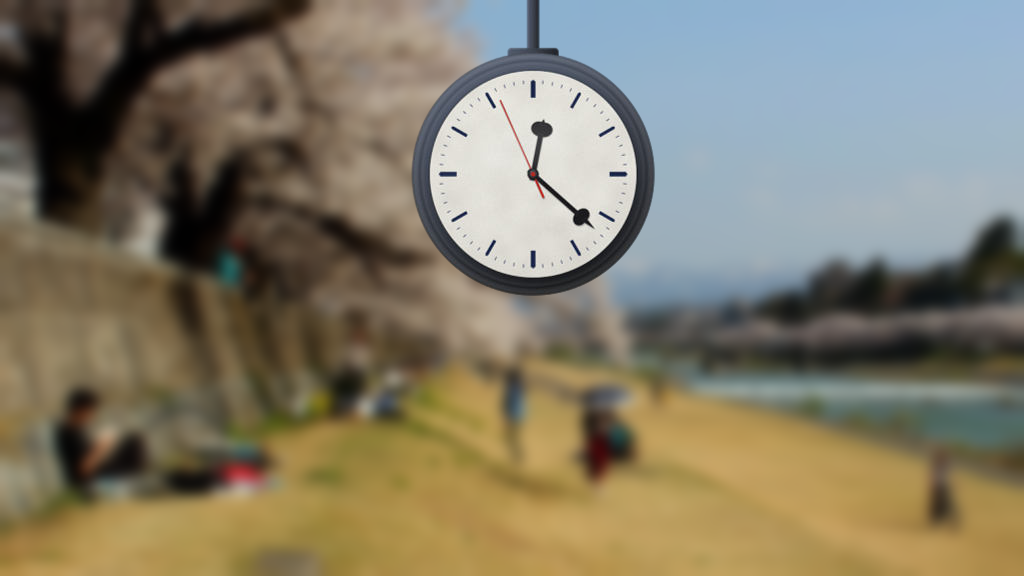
12:21:56
